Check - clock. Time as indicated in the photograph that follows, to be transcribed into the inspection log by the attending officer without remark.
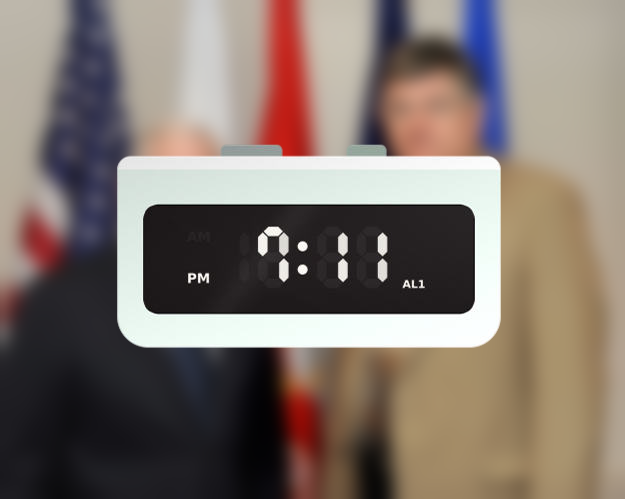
7:11
